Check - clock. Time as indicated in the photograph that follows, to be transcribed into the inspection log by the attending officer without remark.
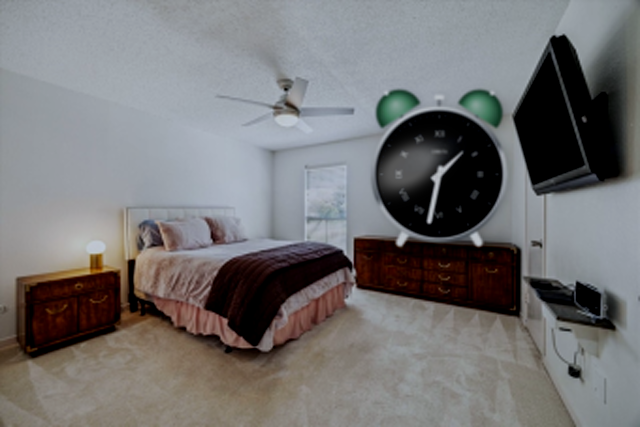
1:32
